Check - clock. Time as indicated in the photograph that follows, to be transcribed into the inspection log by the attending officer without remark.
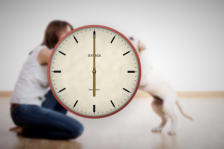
6:00
